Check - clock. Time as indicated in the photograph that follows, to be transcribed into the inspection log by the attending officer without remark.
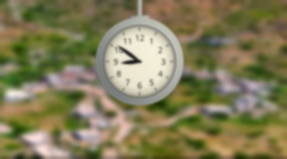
8:51
